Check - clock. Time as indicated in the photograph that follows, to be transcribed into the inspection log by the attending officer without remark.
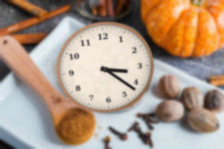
3:22
